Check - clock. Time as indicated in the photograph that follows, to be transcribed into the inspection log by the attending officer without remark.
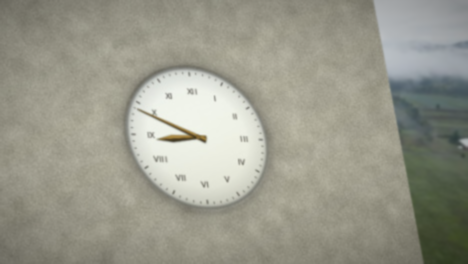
8:49
